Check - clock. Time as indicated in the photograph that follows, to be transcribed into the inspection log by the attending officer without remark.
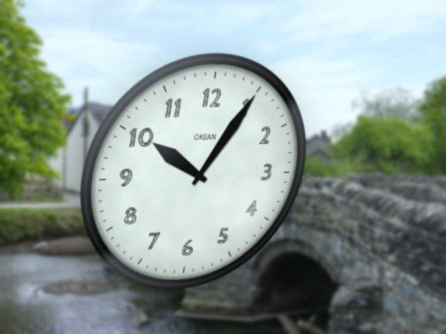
10:05
